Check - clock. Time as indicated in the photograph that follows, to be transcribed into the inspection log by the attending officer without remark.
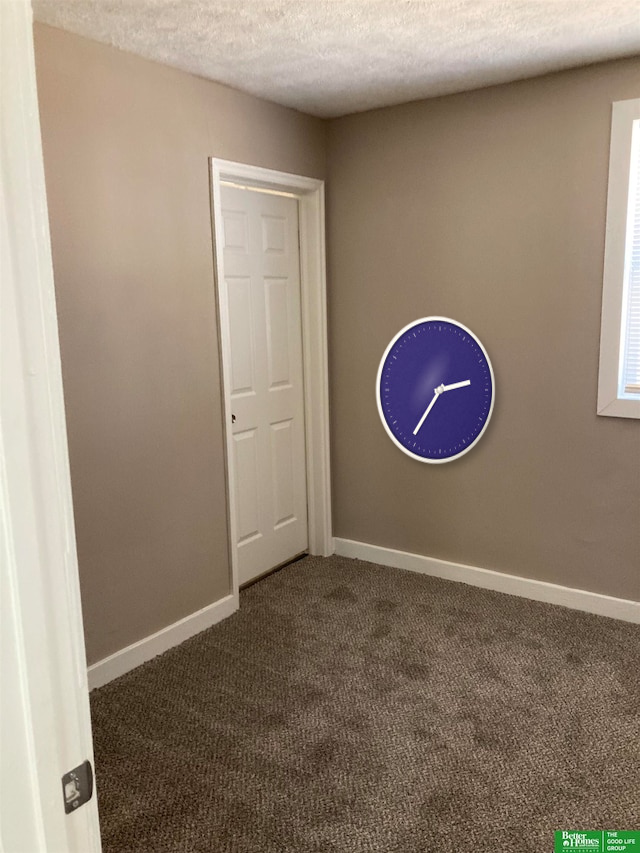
2:36
